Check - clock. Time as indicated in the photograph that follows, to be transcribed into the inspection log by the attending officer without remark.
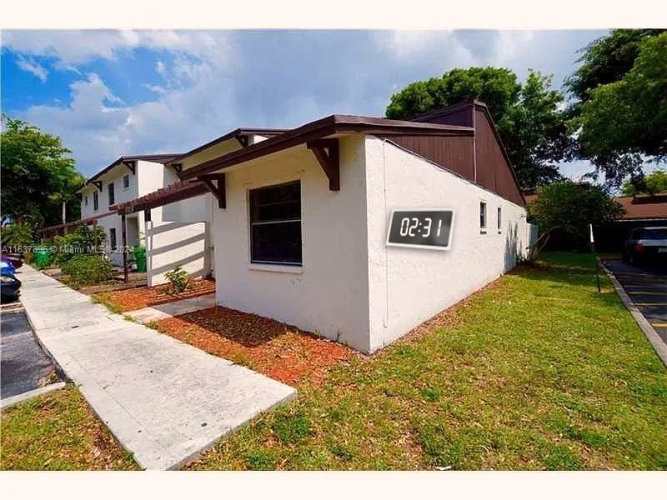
2:31
